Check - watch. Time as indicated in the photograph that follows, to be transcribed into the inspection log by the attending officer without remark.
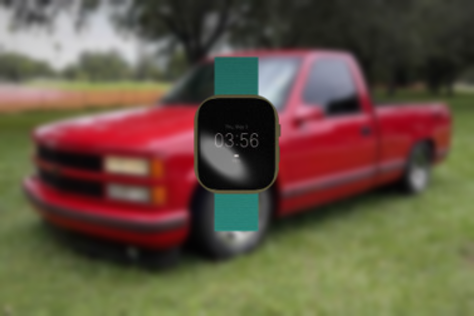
3:56
